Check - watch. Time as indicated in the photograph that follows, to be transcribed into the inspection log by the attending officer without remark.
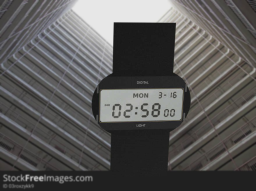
2:58:00
